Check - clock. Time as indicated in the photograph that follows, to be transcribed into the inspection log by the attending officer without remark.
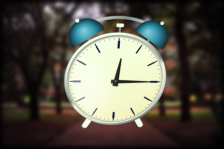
12:15
